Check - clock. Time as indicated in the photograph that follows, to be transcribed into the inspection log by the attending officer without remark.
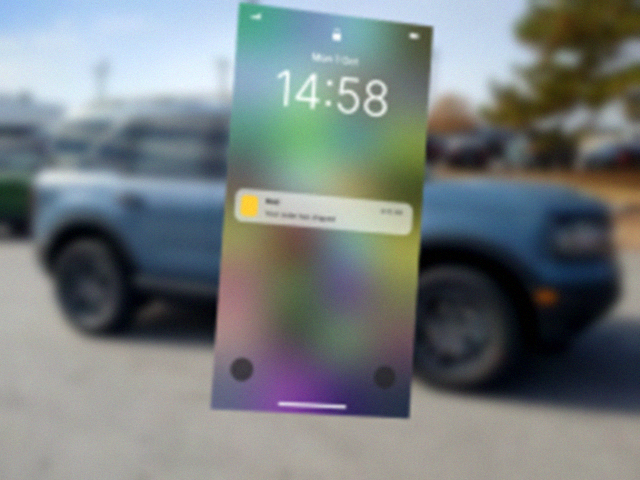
14:58
